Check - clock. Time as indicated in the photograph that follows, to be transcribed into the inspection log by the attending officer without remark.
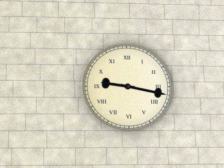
9:17
